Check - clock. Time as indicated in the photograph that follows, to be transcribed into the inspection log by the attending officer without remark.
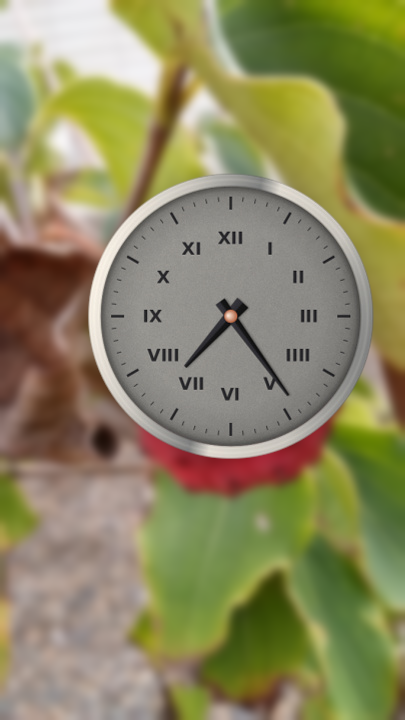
7:24
